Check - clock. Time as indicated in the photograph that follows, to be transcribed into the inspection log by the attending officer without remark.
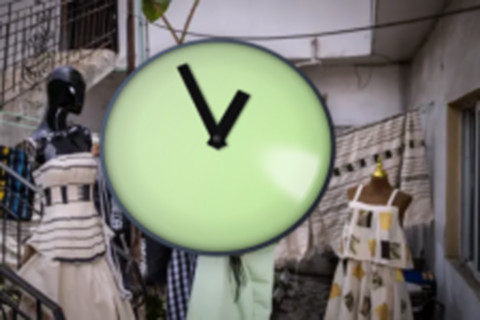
12:56
